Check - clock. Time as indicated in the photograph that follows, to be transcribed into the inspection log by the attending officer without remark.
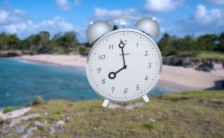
7:59
